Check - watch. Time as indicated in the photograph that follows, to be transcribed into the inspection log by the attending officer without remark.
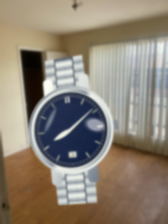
8:09
